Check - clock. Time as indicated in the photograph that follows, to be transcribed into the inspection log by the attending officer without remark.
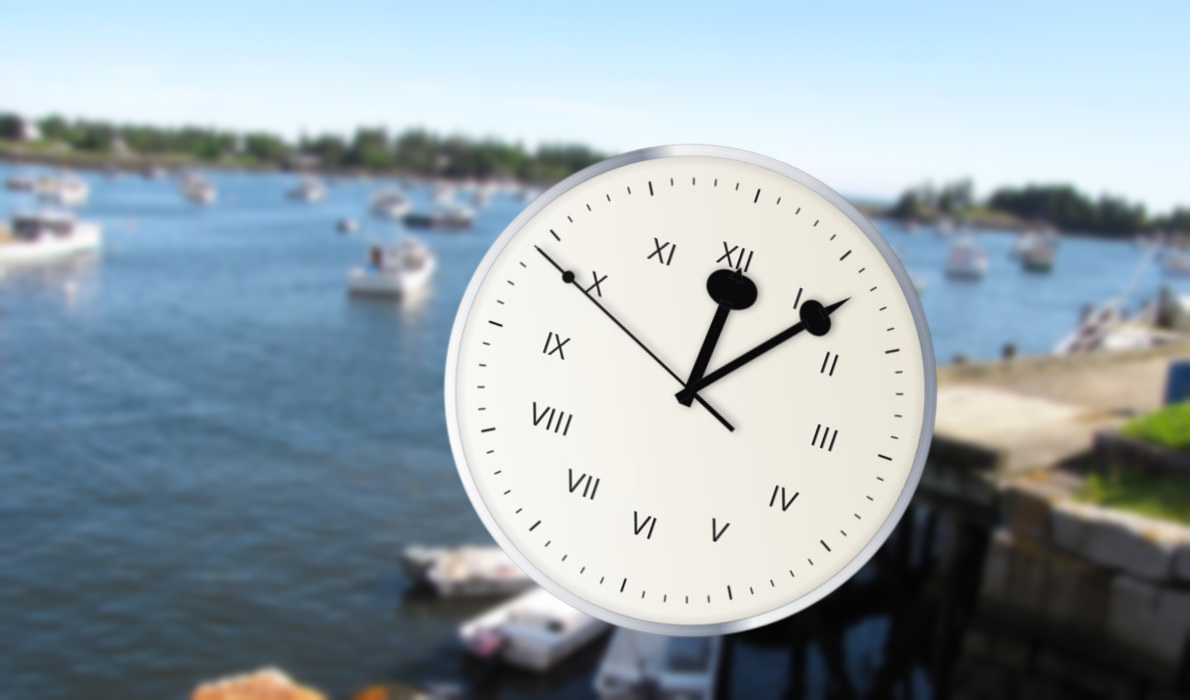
12:06:49
